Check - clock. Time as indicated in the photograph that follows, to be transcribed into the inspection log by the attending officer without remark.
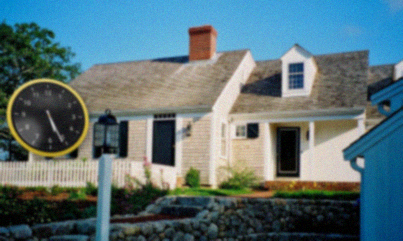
5:26
